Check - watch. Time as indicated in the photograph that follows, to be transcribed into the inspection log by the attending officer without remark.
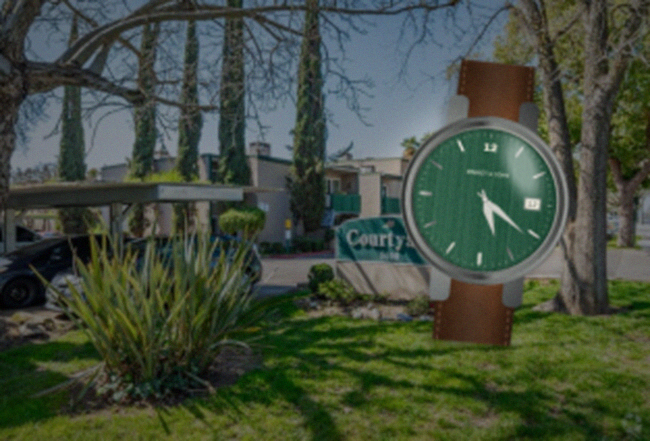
5:21
